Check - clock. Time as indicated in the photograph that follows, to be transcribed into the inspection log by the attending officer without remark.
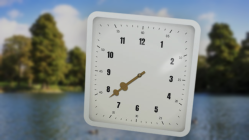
7:38
